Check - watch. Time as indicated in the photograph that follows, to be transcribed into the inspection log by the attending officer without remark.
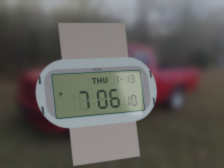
7:06:10
